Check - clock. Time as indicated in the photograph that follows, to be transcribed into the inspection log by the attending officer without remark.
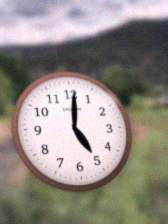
5:01
